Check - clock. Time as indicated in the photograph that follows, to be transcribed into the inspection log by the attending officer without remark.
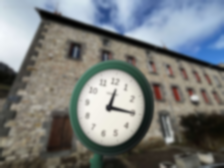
12:15
